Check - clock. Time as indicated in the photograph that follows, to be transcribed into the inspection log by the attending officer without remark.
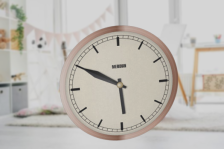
5:50
